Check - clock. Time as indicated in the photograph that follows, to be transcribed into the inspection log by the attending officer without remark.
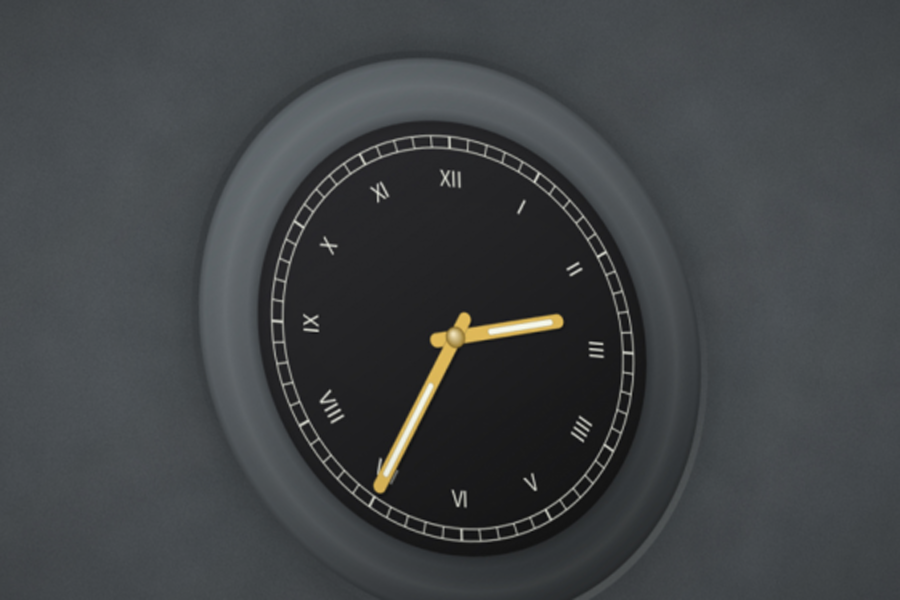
2:35
